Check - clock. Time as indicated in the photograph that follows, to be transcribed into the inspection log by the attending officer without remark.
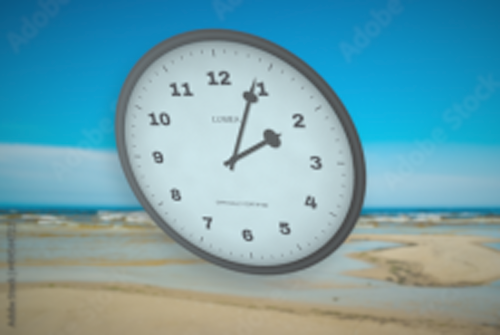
2:04
